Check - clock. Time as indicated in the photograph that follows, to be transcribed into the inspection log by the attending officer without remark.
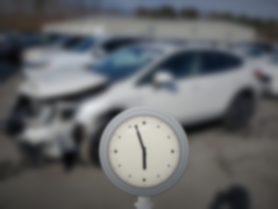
5:57
